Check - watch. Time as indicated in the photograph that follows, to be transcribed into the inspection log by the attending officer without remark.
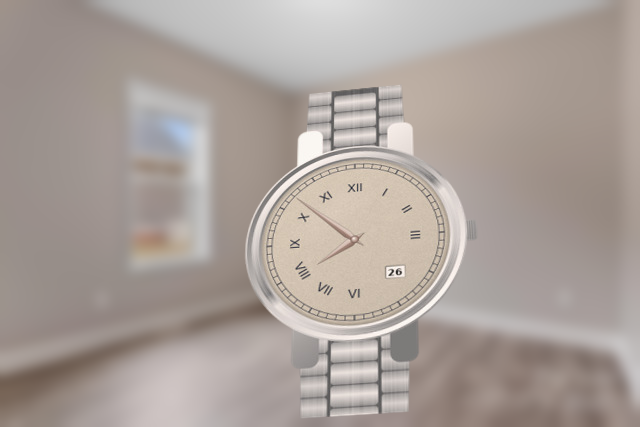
7:52
